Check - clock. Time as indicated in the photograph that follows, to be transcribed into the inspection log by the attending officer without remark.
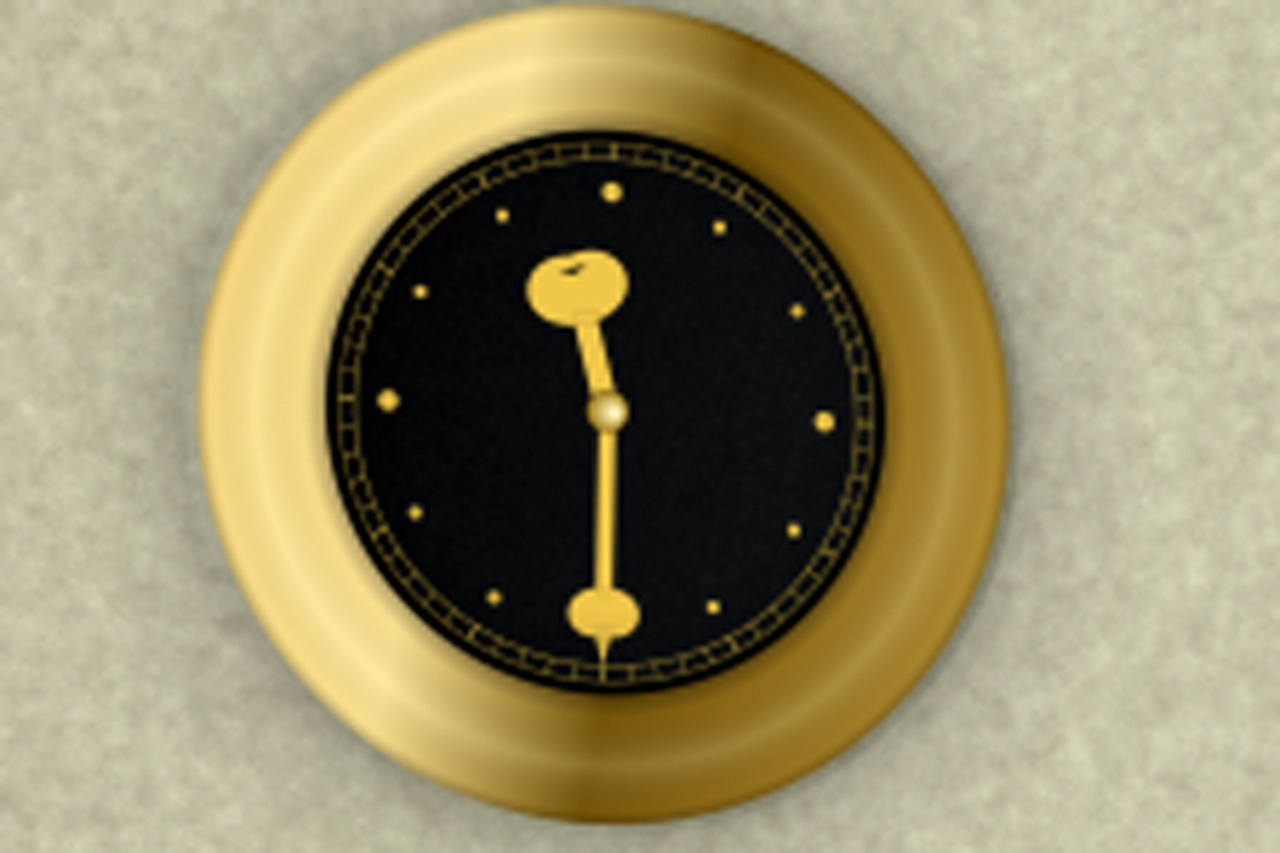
11:30
